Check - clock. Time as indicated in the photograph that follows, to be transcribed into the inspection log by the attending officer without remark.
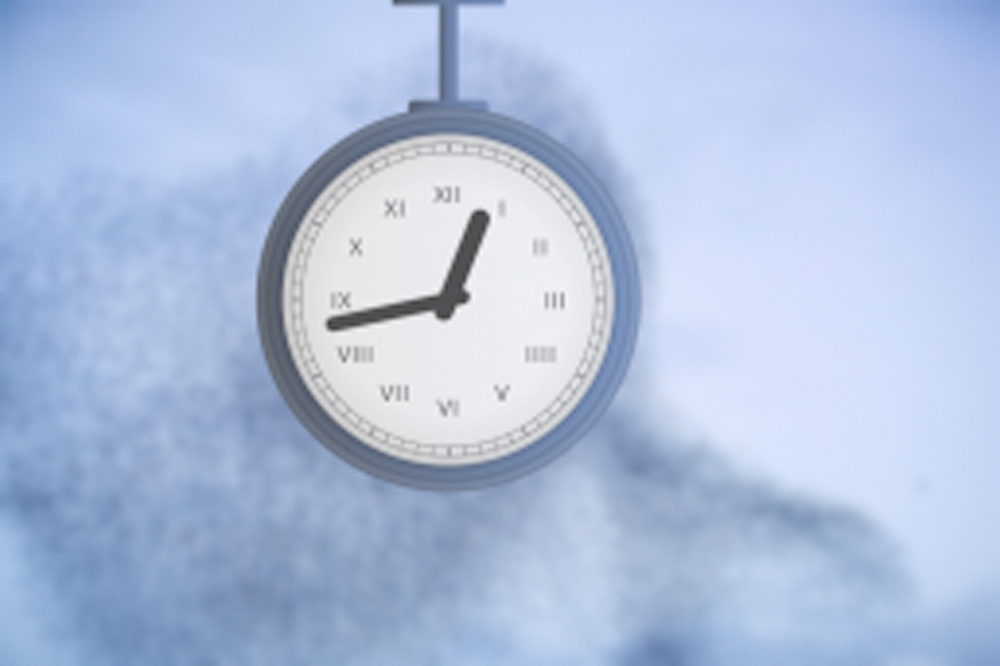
12:43
